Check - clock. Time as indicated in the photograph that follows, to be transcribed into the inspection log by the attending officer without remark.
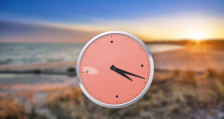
4:19
